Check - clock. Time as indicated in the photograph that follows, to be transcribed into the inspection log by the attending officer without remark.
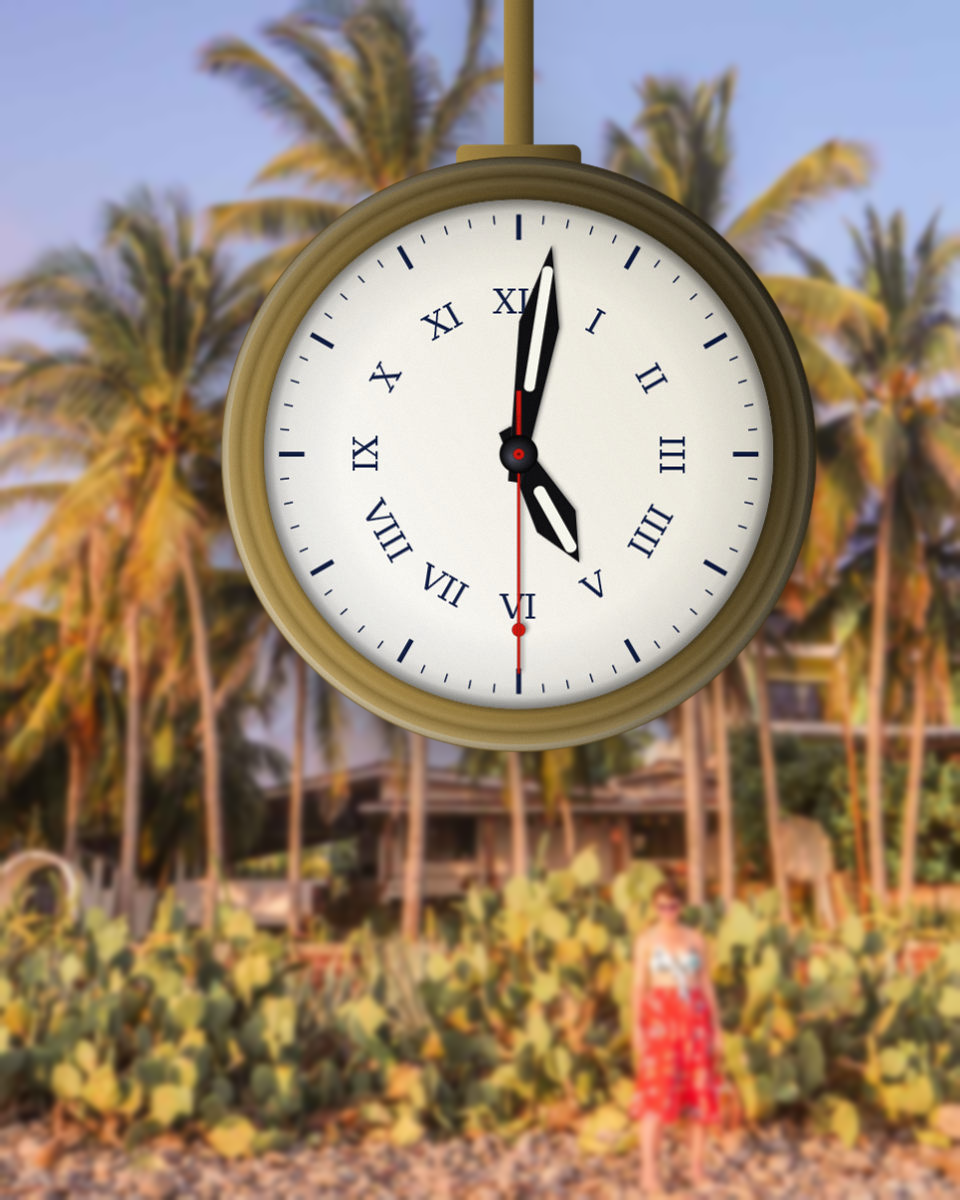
5:01:30
